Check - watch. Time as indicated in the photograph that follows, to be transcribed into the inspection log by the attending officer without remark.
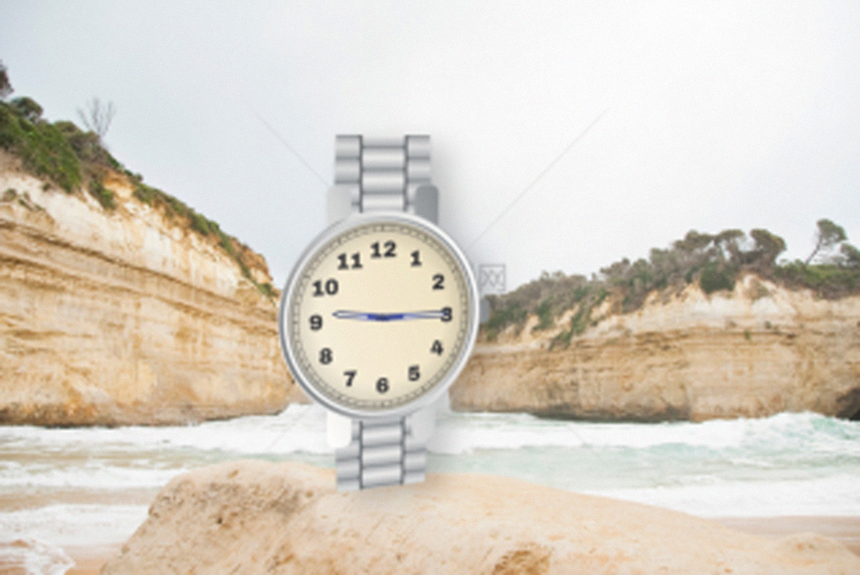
9:15
